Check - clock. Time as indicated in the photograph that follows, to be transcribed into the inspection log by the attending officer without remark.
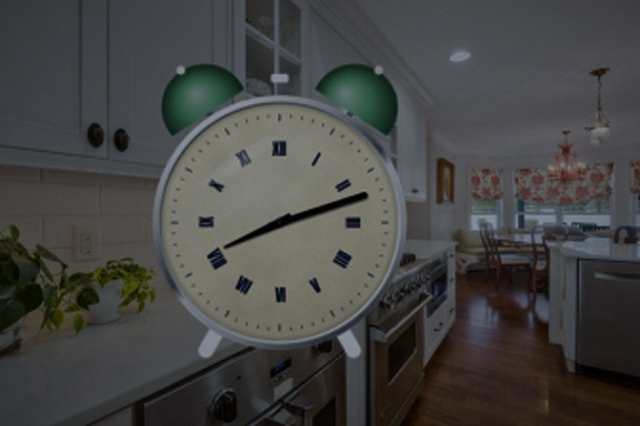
8:12
